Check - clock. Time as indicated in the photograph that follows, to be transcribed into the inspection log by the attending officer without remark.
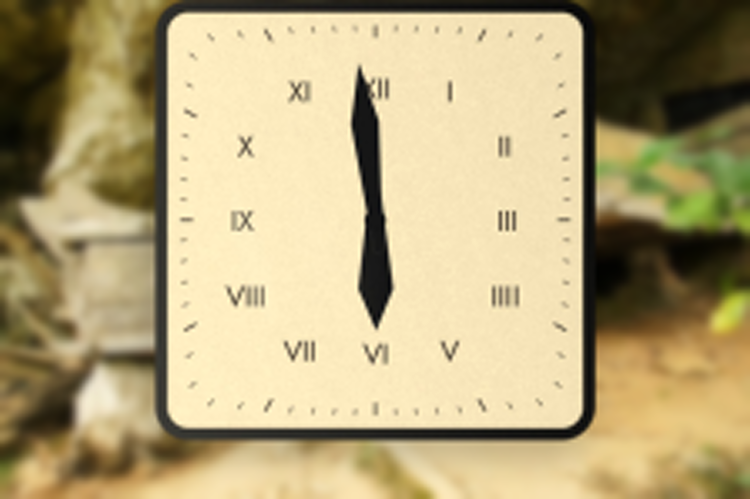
5:59
